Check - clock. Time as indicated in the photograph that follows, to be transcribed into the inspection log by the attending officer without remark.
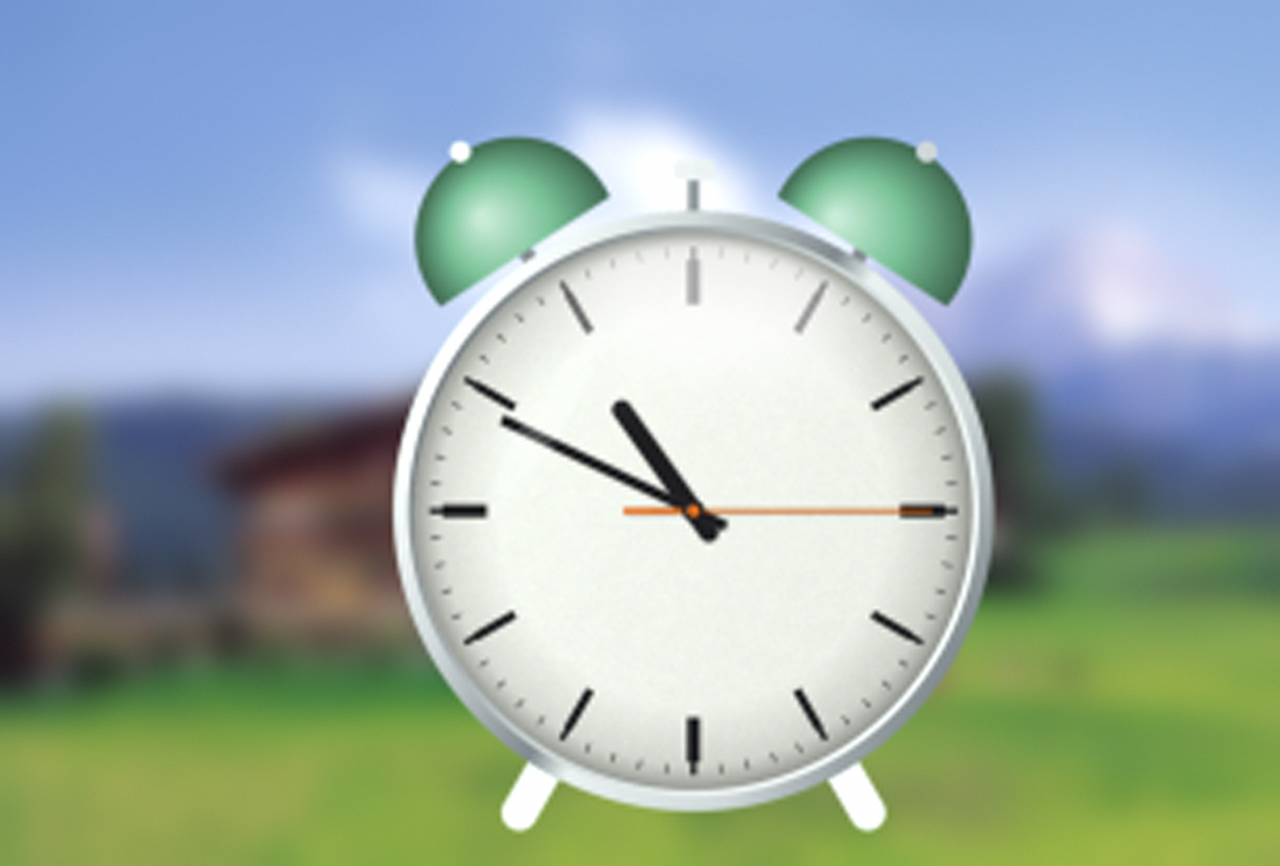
10:49:15
